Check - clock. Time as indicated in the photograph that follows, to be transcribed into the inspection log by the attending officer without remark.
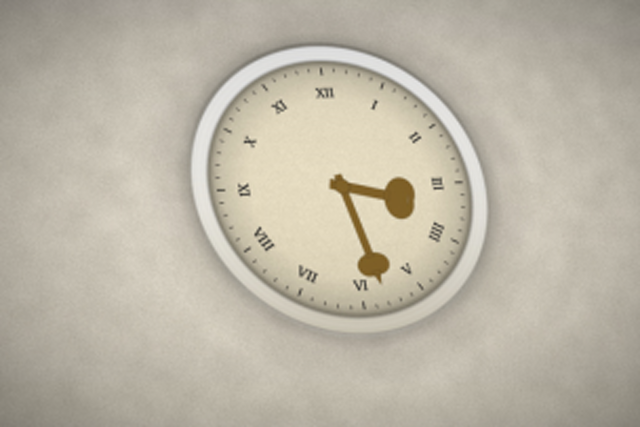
3:28
